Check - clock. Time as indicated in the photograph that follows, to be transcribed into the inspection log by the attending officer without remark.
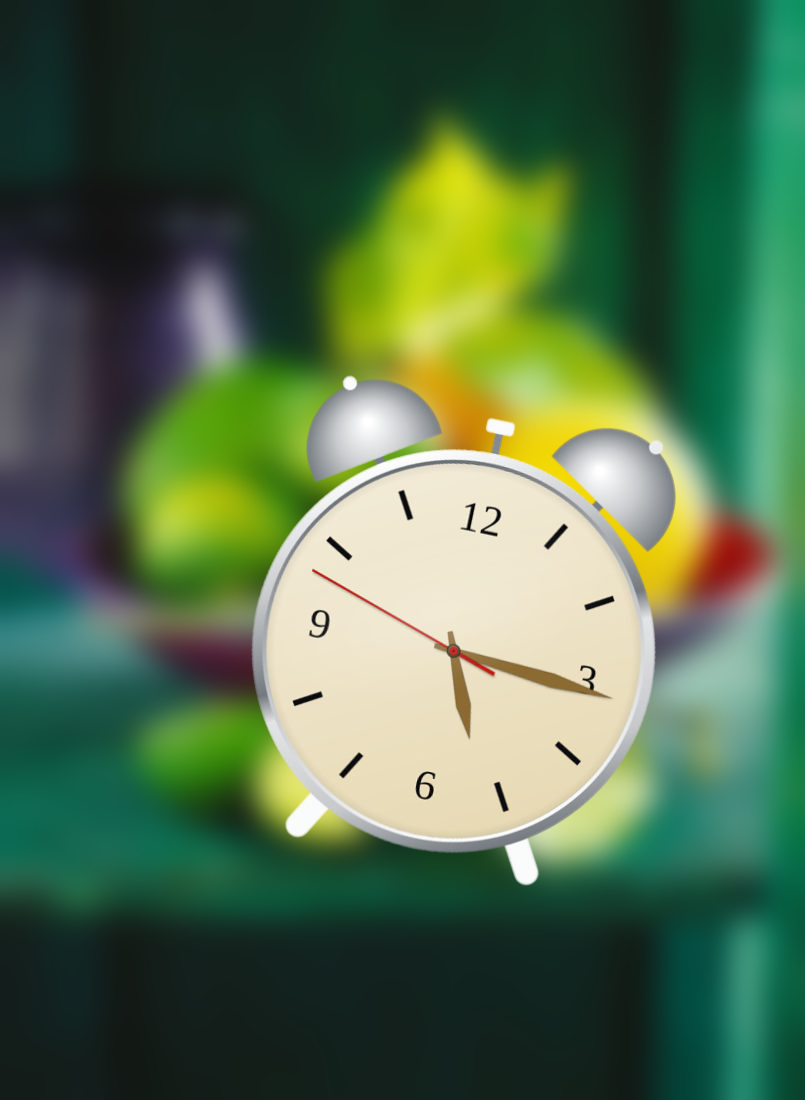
5:15:48
